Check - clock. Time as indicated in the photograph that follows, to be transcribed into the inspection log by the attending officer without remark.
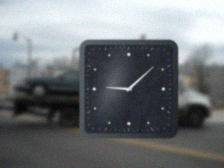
9:08
